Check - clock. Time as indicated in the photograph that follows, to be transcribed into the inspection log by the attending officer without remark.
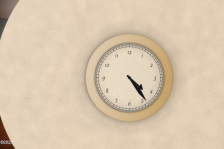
4:24
